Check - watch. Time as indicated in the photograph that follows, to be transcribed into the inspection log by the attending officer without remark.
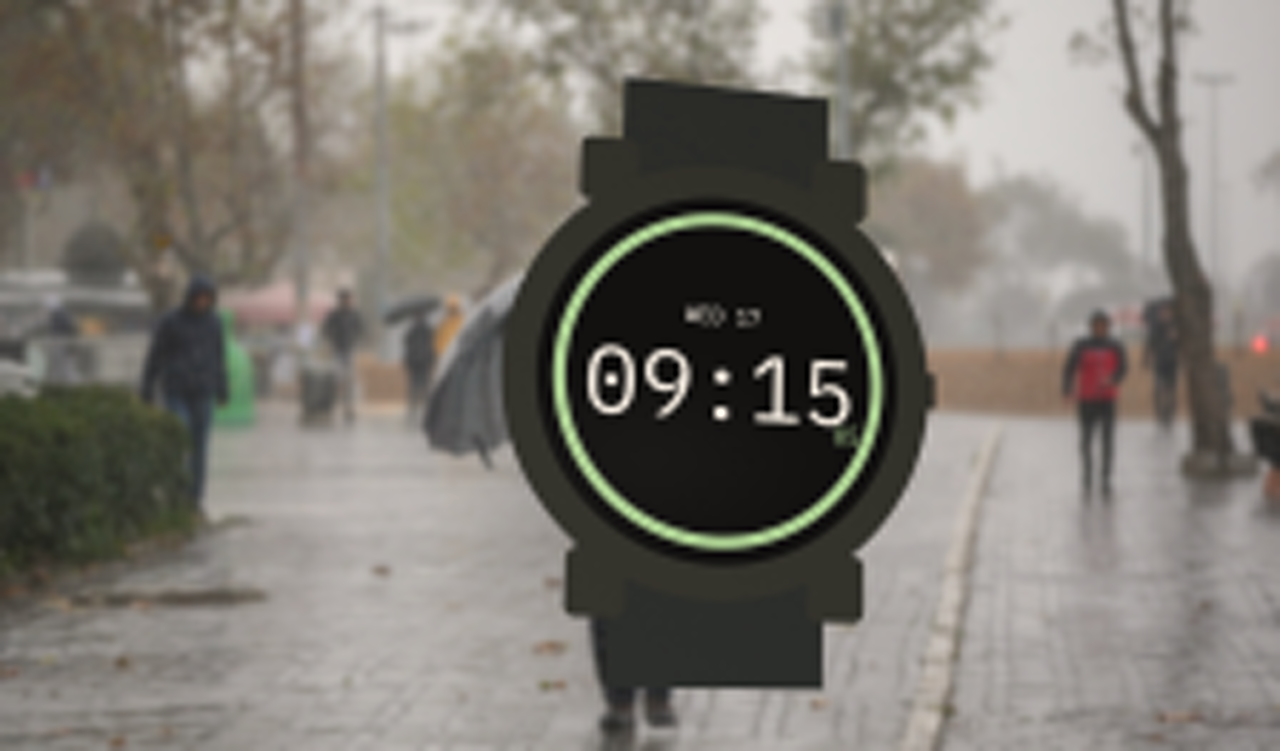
9:15
